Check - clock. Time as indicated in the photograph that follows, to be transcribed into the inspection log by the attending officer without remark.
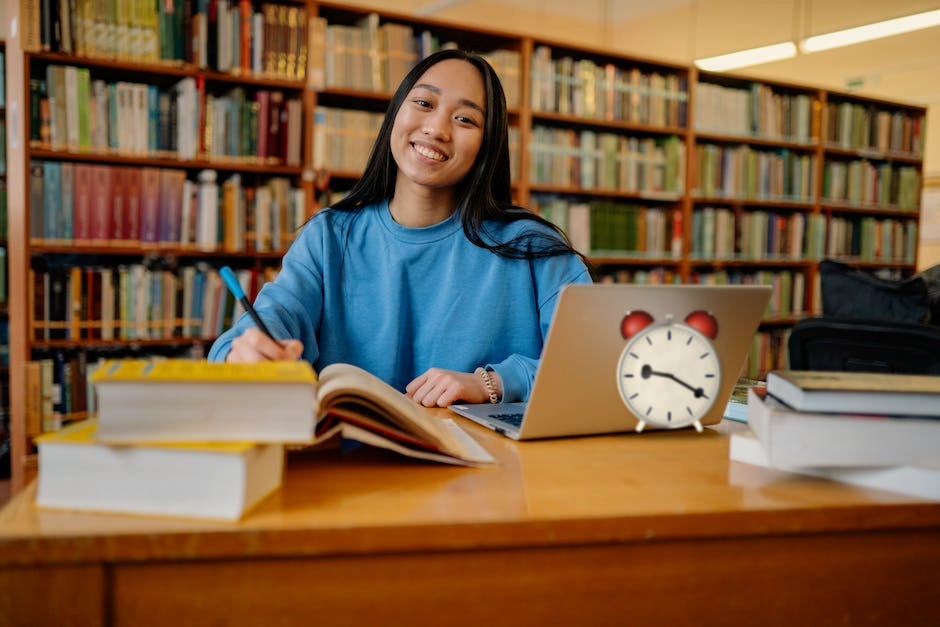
9:20
